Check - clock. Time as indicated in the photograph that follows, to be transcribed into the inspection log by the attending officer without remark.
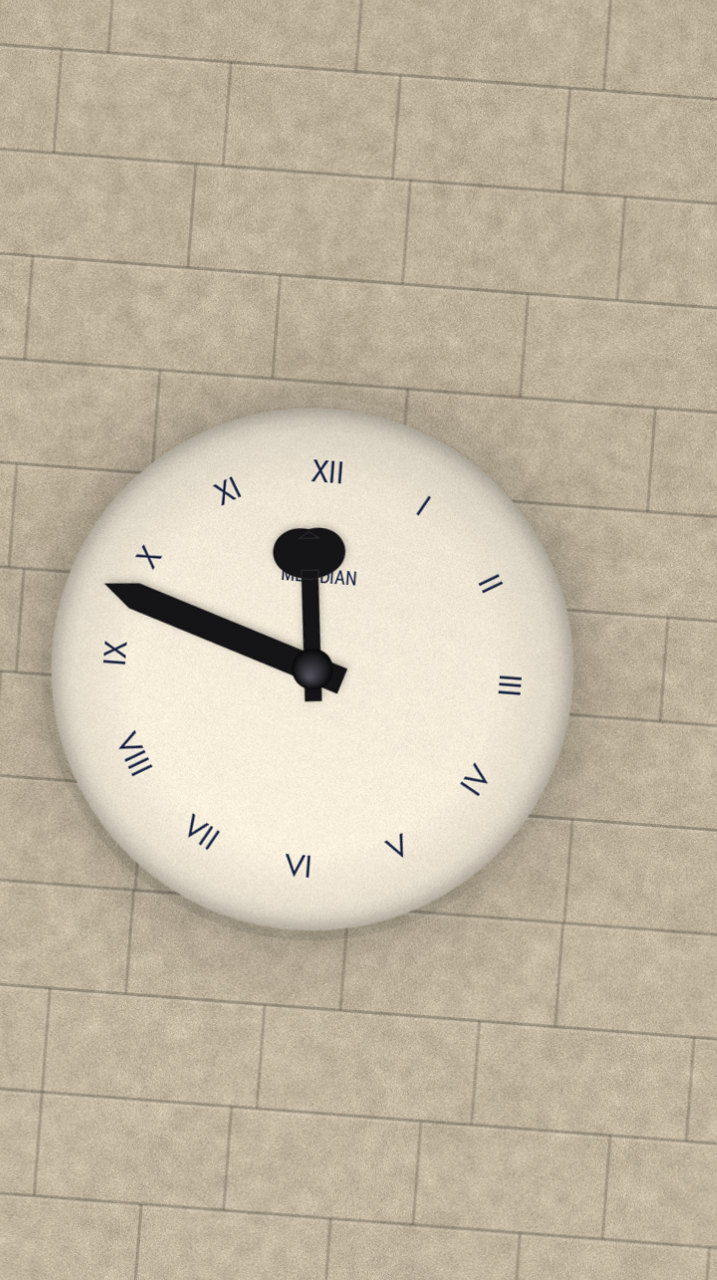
11:48
